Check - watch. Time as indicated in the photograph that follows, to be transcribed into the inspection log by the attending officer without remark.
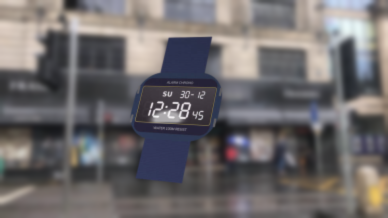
12:28
